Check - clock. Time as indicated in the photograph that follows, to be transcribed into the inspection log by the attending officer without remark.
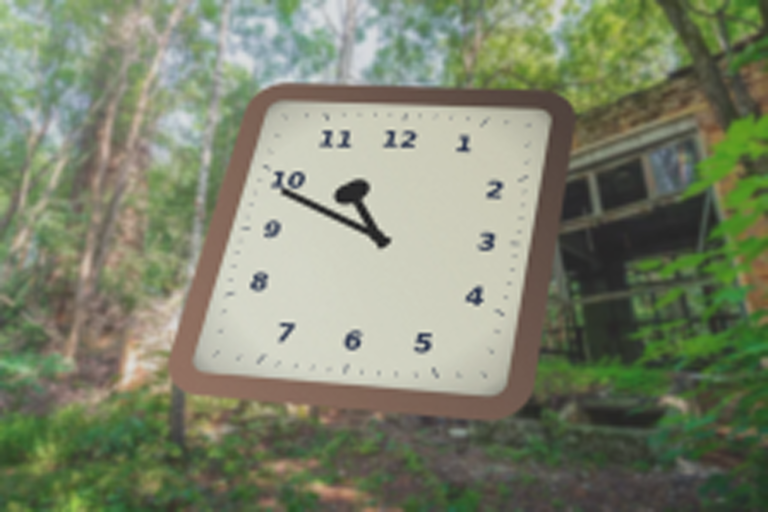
10:49
